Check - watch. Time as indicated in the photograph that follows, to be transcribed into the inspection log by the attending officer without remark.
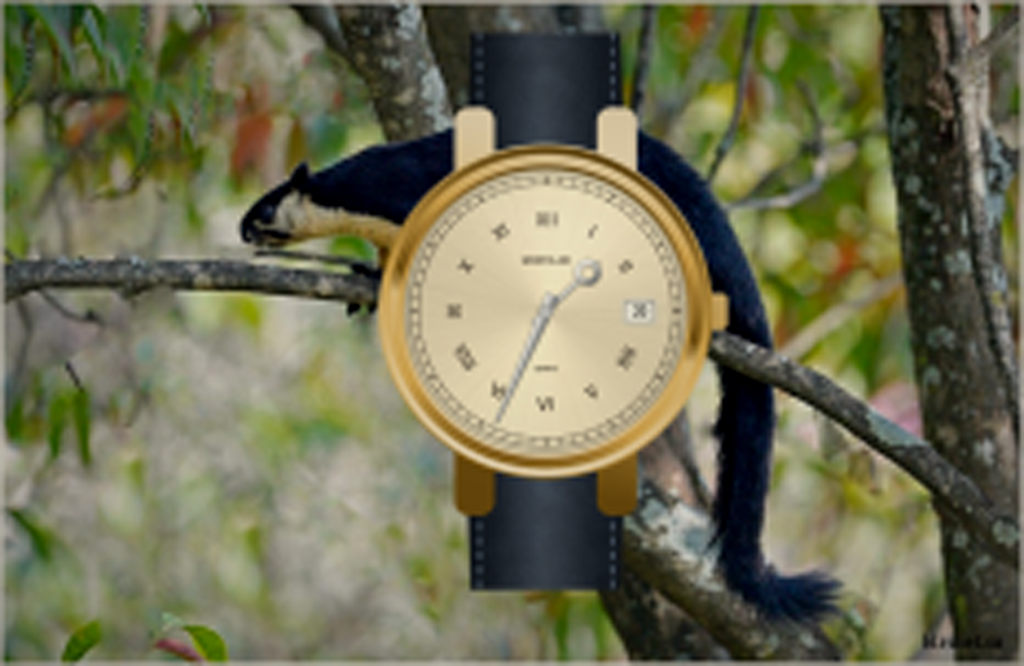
1:34
